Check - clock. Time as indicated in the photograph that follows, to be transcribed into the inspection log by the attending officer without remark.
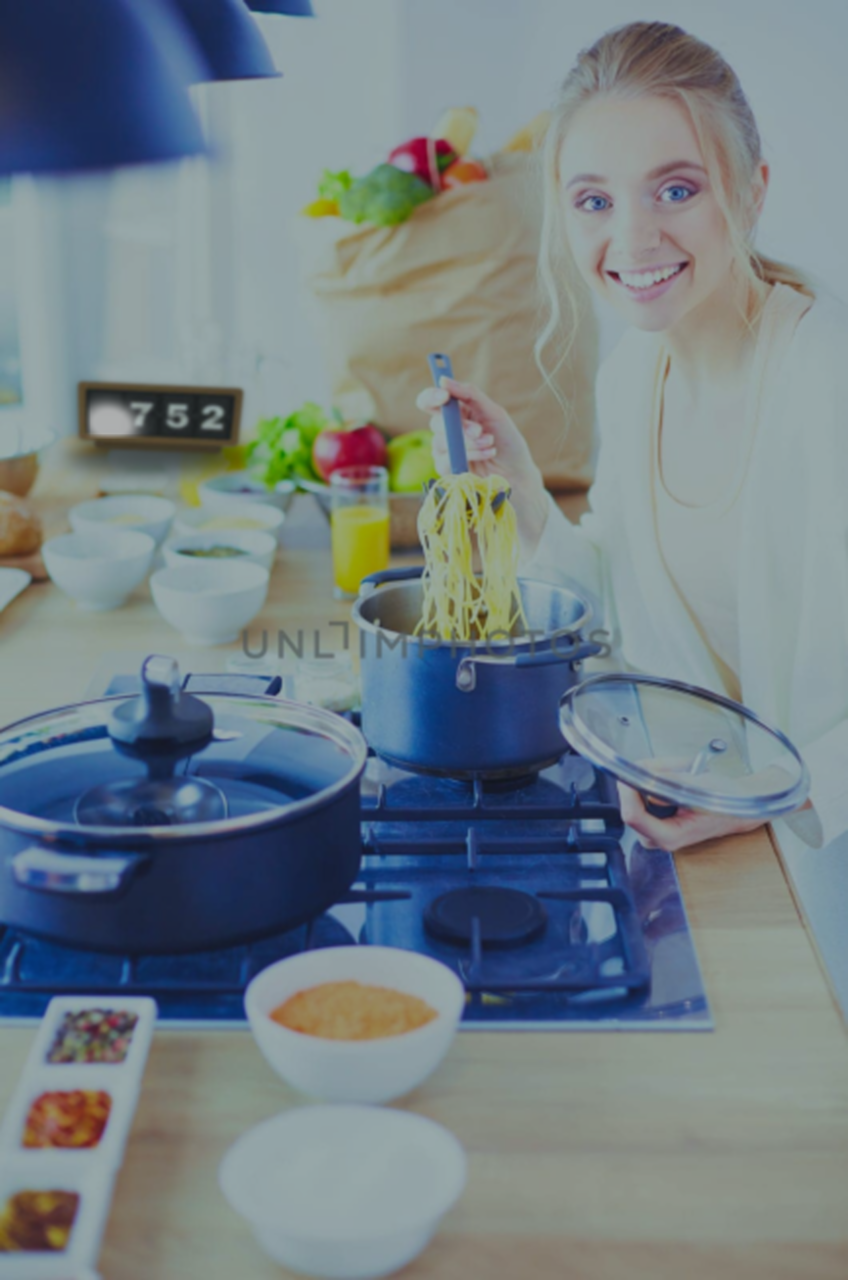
7:52
